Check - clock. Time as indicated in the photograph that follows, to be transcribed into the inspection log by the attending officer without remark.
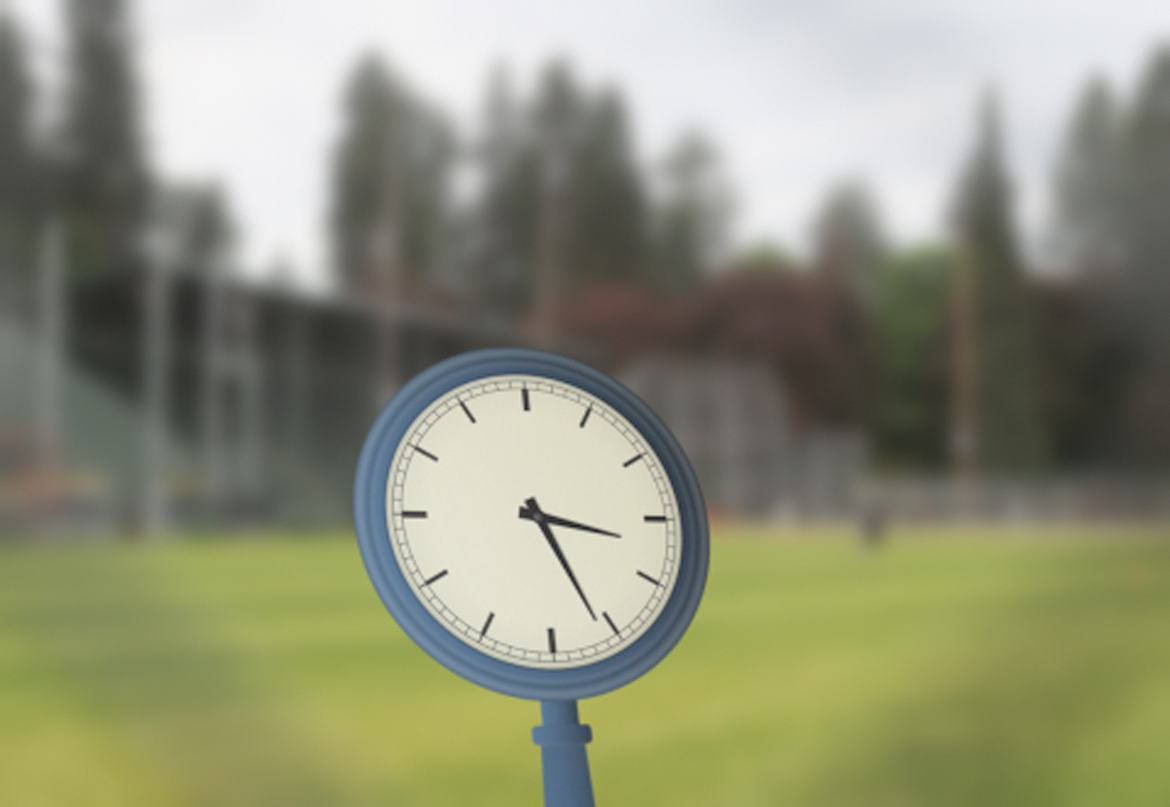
3:26
